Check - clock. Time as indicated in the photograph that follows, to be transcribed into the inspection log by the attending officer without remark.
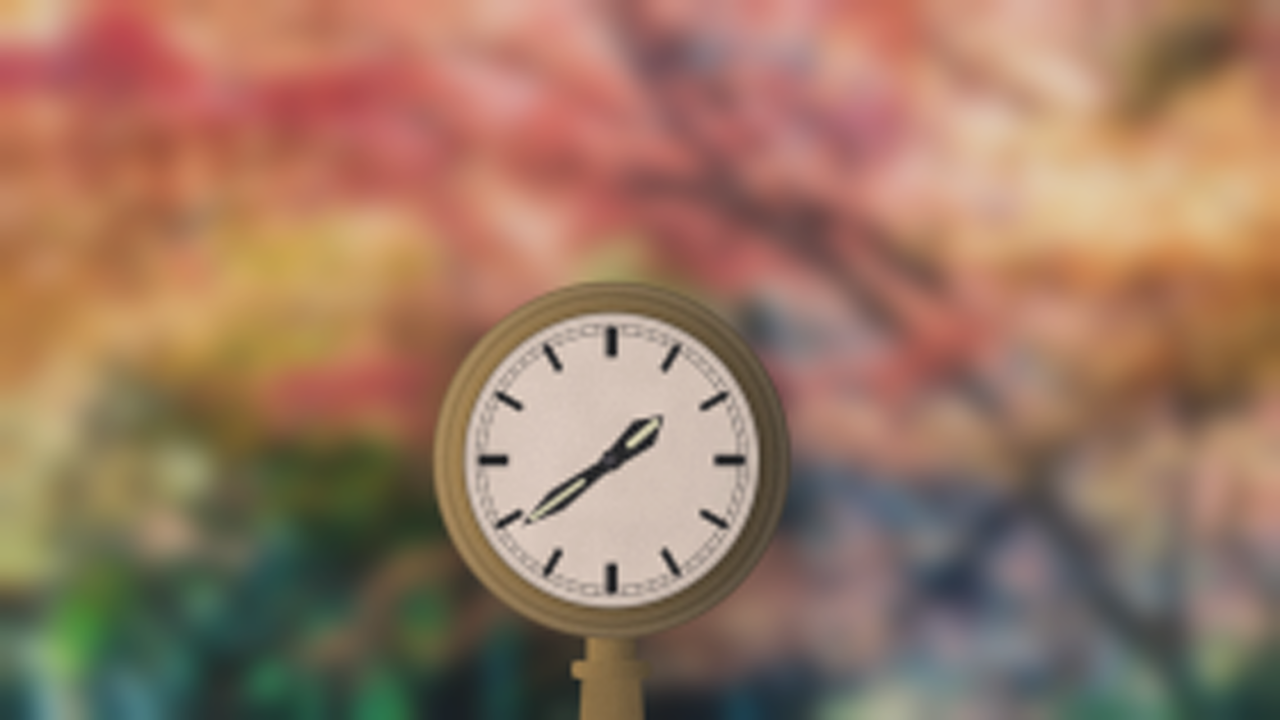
1:39
